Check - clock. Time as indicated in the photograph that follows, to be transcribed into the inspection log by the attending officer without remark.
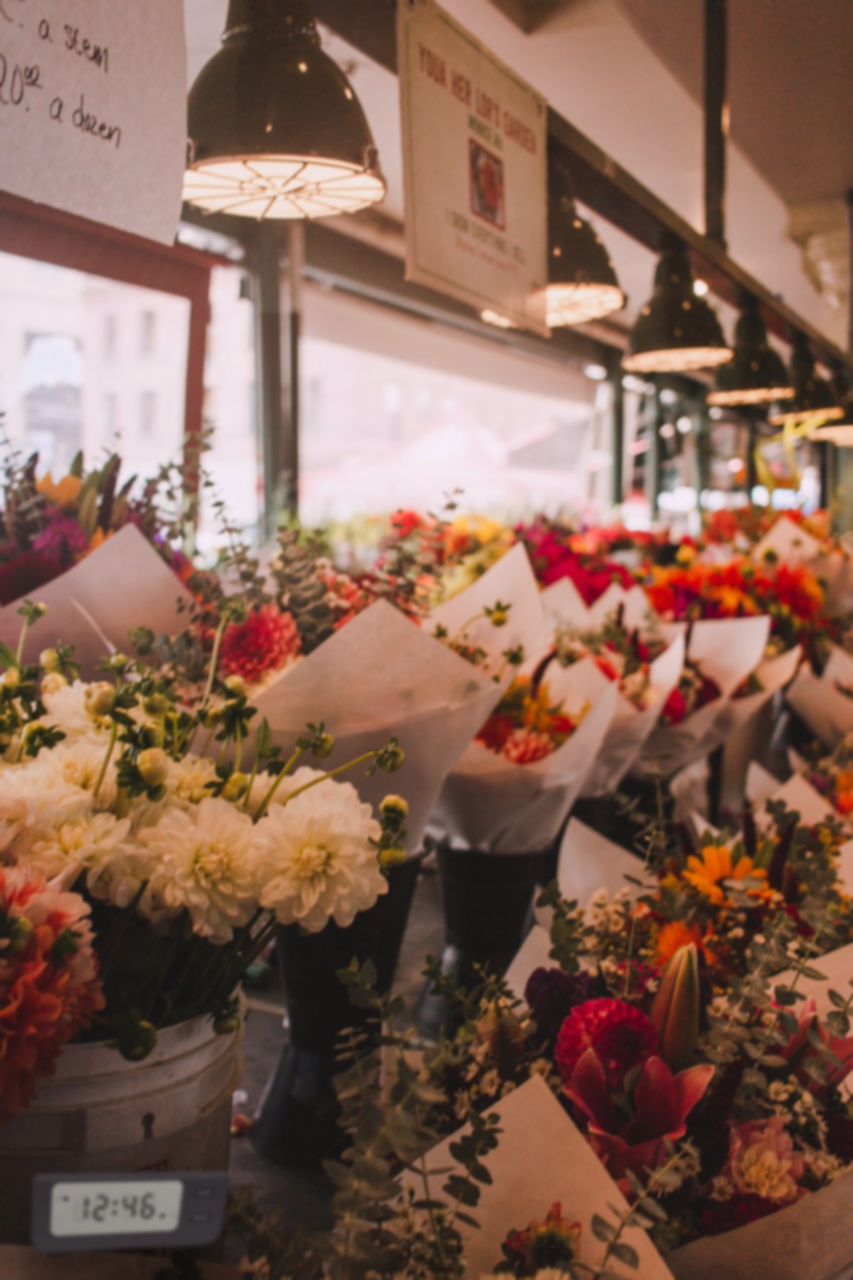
12:46
